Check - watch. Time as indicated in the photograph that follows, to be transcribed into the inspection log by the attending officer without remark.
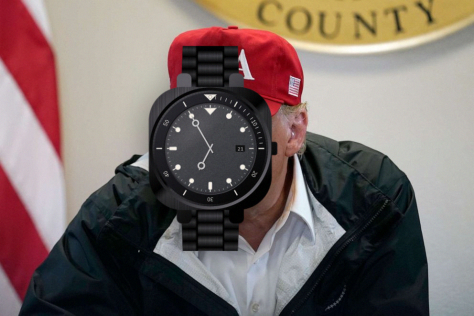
6:55
